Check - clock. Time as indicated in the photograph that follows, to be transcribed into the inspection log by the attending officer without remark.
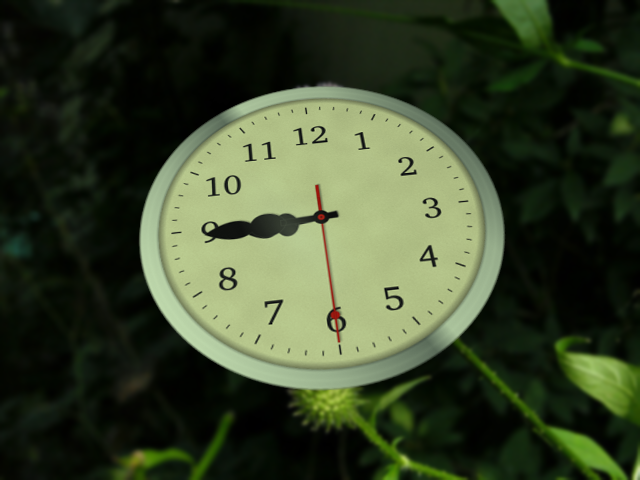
8:44:30
